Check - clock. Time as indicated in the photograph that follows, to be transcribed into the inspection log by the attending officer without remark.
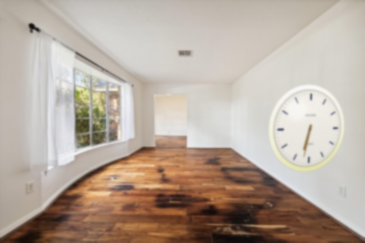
6:32
